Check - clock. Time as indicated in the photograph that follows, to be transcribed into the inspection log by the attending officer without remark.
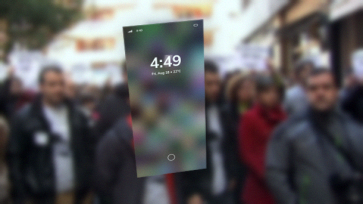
4:49
